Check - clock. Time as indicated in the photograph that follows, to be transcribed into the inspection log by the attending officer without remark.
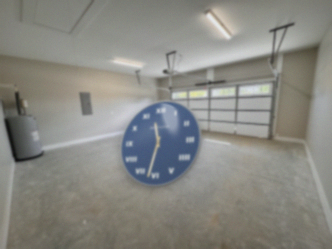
11:32
